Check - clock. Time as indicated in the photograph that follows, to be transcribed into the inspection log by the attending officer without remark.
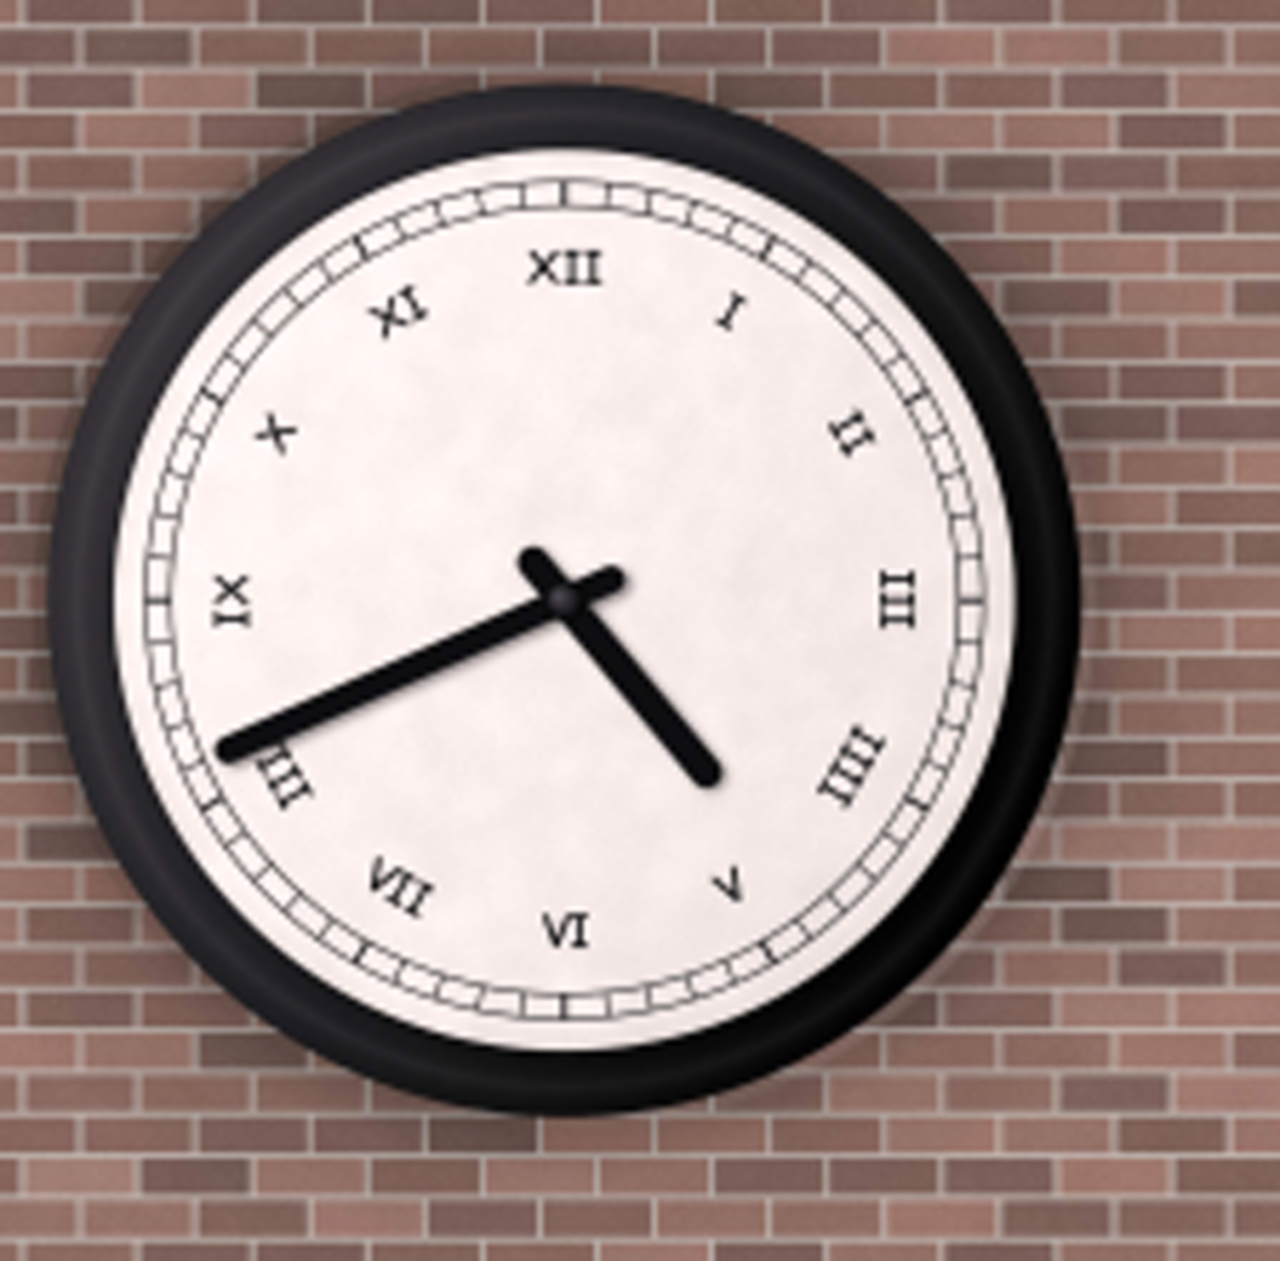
4:41
